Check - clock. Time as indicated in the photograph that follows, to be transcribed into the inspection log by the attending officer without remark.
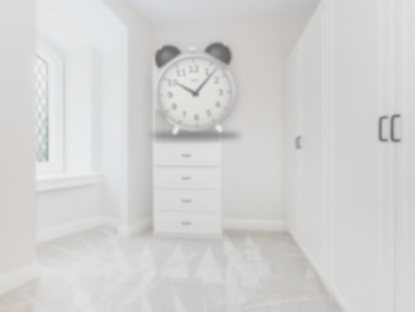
10:07
